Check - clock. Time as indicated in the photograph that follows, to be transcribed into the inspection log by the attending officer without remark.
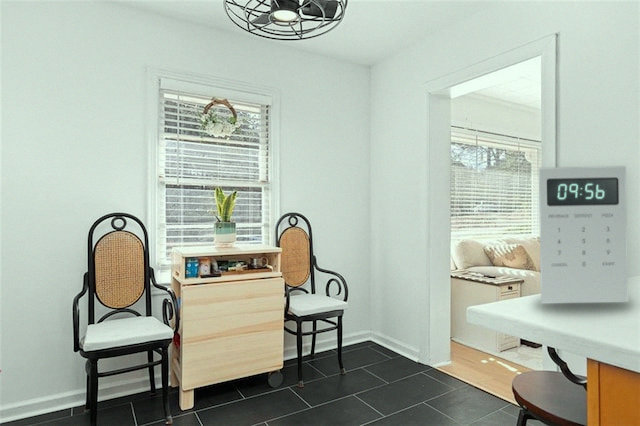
9:56
